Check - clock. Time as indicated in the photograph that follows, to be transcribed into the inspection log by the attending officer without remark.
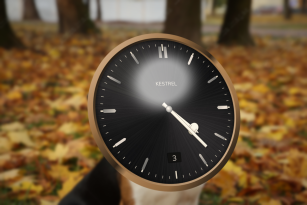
4:23
